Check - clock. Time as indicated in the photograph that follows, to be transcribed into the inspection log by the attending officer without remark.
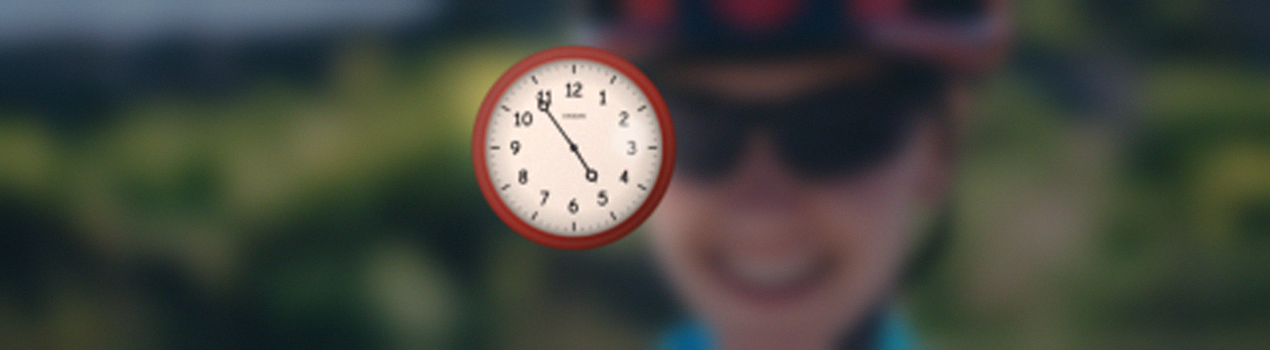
4:54
